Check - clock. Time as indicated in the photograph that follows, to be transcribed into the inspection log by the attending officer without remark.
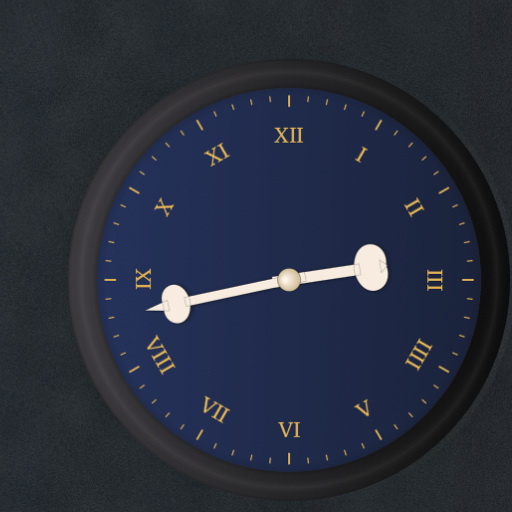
2:43
